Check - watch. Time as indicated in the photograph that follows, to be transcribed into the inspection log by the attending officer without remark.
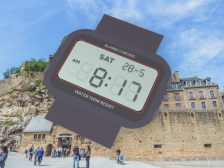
8:17
